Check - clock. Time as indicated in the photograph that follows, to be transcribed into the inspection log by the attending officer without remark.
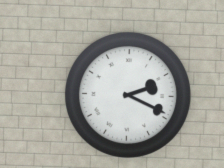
2:19
